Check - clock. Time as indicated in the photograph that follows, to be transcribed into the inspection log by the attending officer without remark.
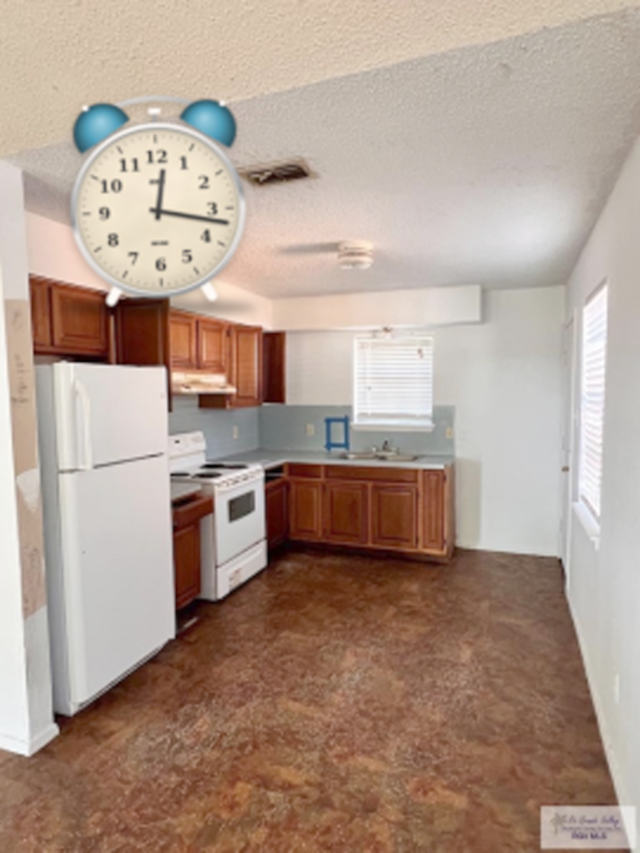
12:17
